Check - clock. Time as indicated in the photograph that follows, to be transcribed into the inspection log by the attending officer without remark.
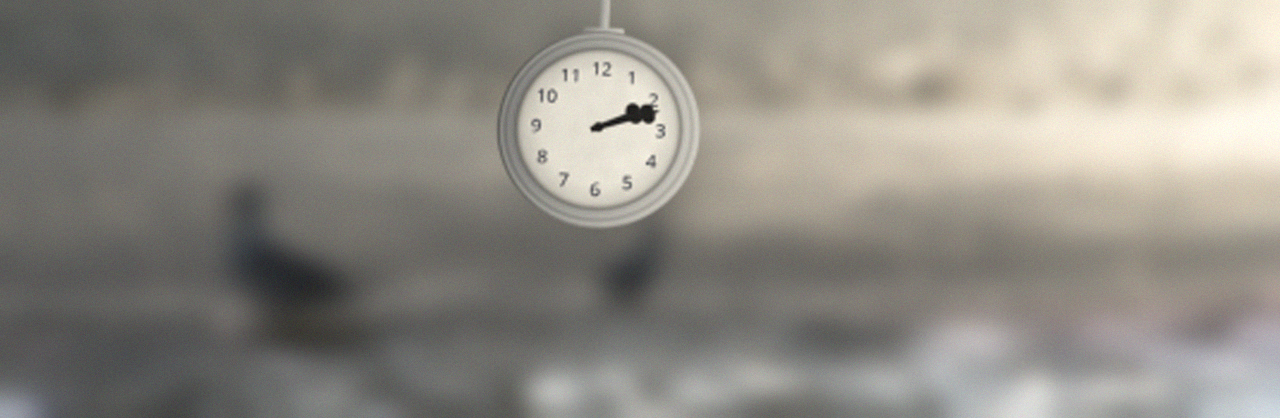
2:12
